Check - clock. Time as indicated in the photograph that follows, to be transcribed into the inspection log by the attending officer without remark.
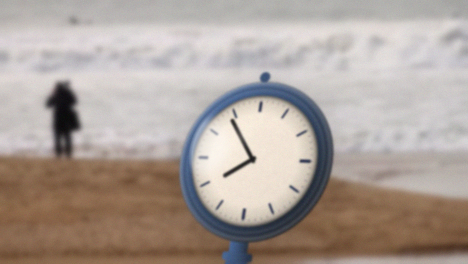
7:54
